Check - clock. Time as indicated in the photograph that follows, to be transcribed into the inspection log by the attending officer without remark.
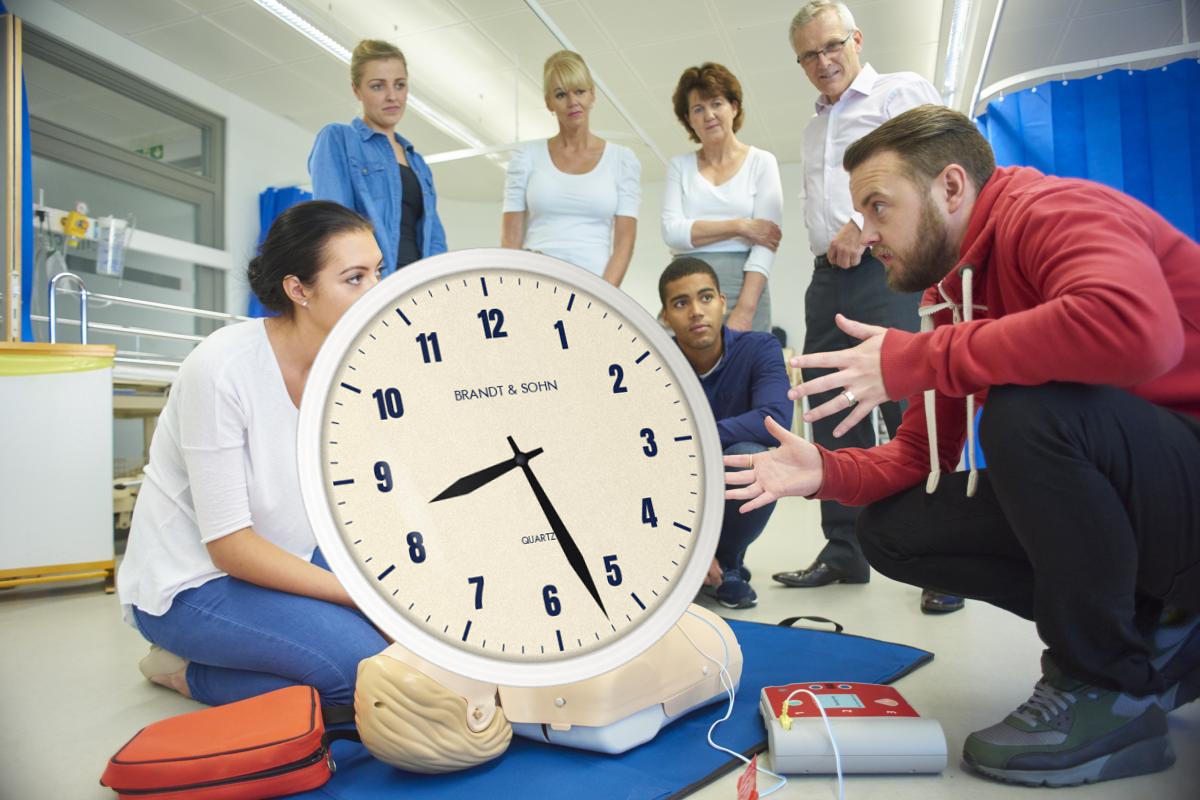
8:27
